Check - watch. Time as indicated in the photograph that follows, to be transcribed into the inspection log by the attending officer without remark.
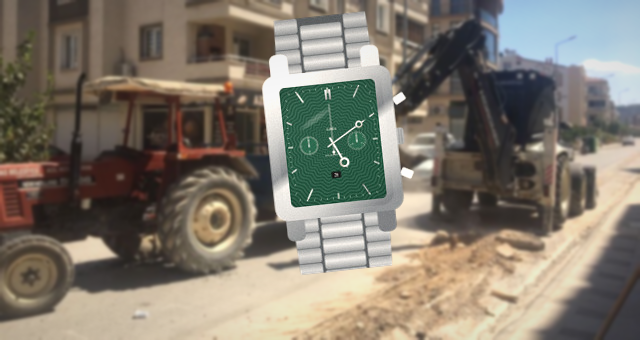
5:10
